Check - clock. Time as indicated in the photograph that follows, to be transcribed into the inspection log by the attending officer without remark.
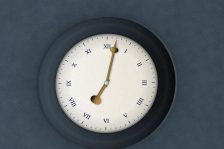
7:02
